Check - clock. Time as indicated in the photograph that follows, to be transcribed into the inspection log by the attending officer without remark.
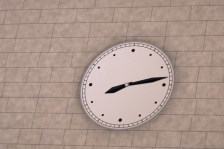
8:13
